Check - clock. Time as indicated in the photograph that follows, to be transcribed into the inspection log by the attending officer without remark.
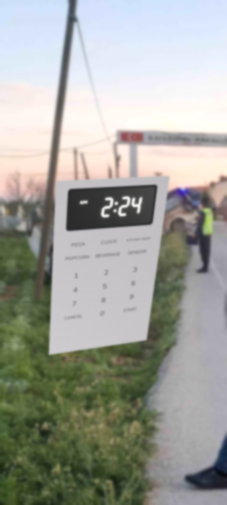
2:24
